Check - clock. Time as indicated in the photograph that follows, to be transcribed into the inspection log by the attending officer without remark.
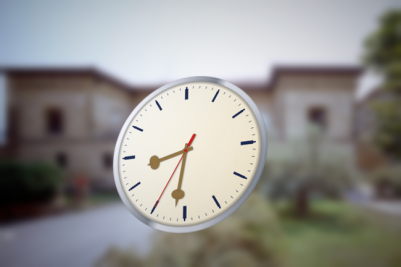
8:31:35
